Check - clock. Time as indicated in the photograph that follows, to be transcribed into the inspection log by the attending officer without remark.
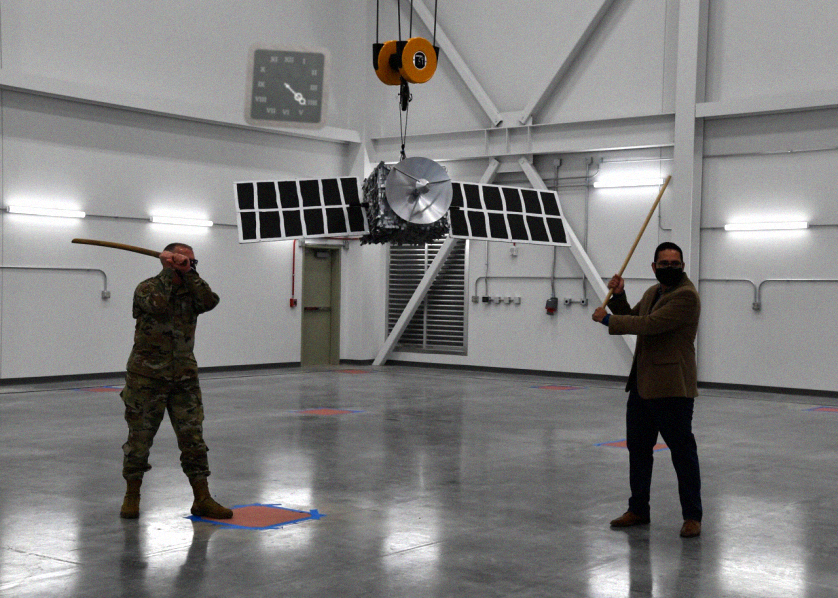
4:22
